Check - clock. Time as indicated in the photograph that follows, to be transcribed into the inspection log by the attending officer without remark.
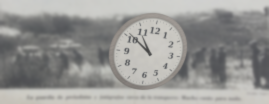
10:51
